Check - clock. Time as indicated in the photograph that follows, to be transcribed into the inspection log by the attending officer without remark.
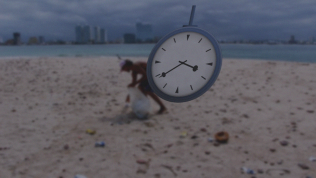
3:39
